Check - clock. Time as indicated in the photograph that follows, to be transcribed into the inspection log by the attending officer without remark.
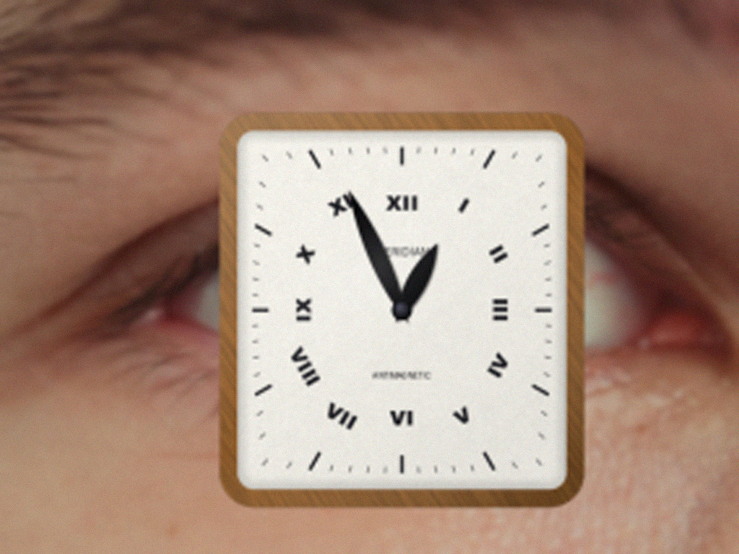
12:56
